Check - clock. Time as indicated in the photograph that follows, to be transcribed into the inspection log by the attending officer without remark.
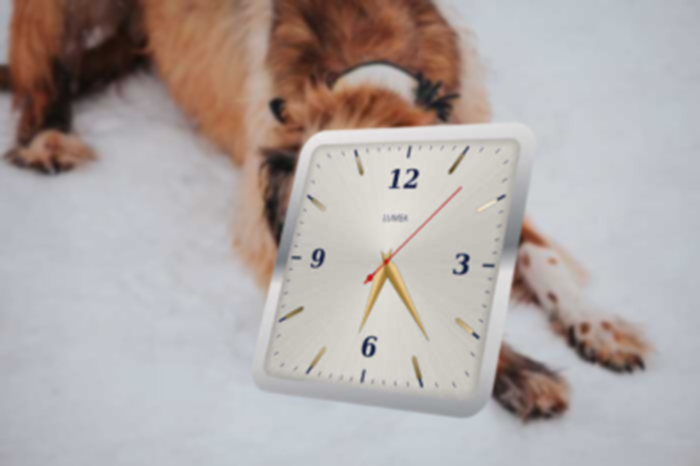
6:23:07
